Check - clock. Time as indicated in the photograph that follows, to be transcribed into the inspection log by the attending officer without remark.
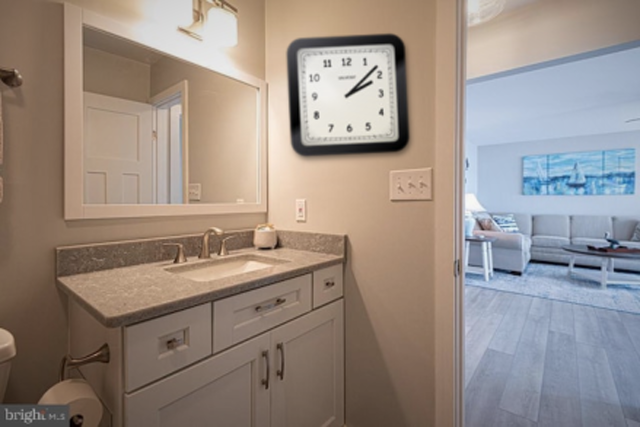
2:08
